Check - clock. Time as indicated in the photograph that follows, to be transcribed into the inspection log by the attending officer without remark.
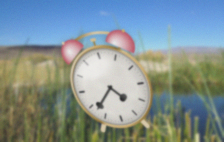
4:38
